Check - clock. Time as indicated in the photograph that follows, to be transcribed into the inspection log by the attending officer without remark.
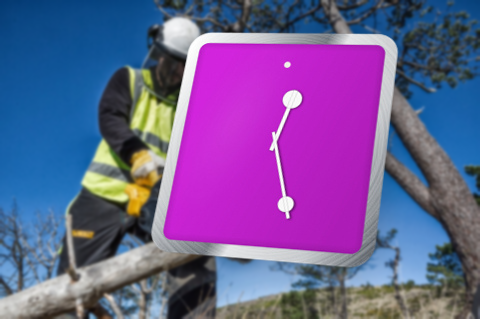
12:27
